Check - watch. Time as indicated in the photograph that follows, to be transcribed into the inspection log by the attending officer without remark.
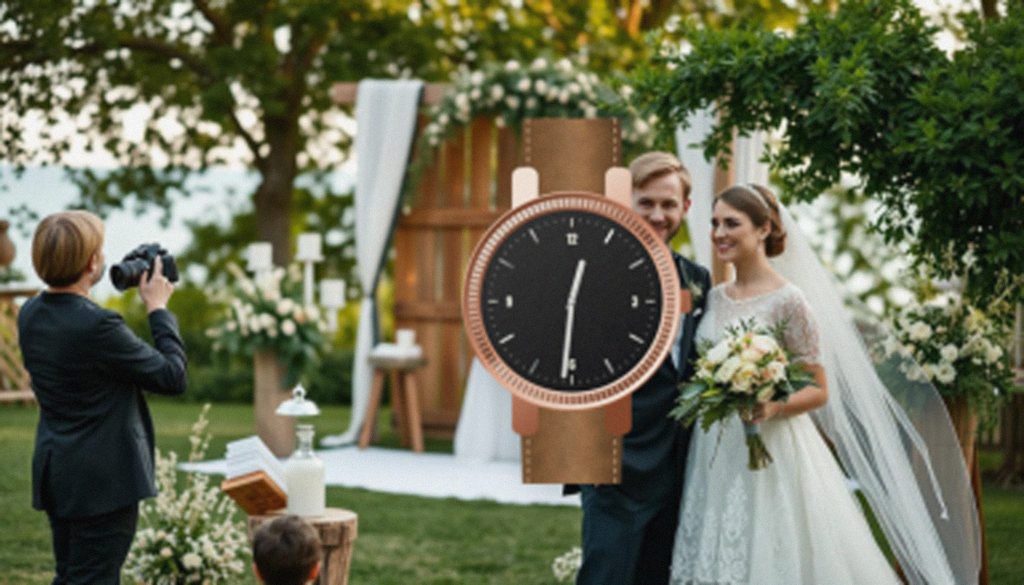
12:31
